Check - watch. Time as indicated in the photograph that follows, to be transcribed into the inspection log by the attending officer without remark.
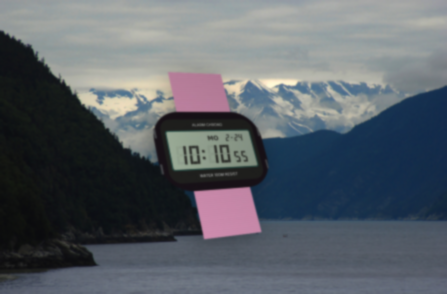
10:10:55
